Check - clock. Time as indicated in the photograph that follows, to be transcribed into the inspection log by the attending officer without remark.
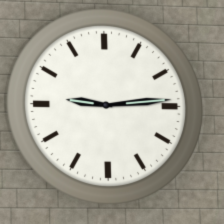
9:14
